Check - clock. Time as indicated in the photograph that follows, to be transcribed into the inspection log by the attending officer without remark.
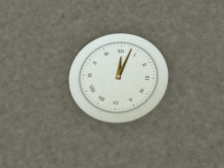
12:03
